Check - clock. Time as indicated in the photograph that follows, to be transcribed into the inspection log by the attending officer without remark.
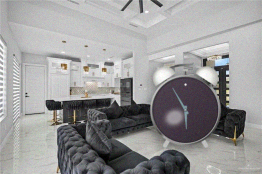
5:55
